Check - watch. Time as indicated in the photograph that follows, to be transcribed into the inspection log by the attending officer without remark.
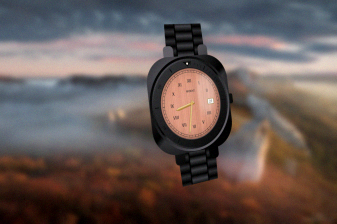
8:32
